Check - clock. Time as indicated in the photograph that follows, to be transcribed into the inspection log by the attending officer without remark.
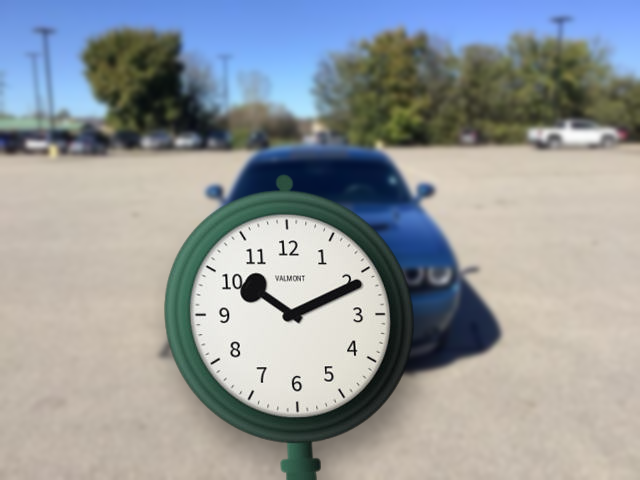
10:11
